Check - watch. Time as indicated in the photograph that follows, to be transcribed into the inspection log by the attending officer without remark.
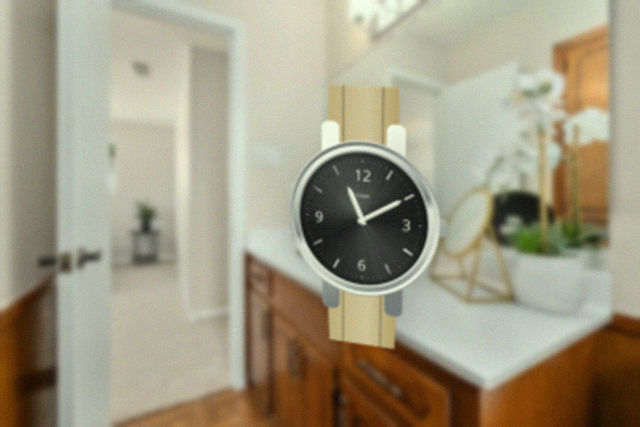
11:10
